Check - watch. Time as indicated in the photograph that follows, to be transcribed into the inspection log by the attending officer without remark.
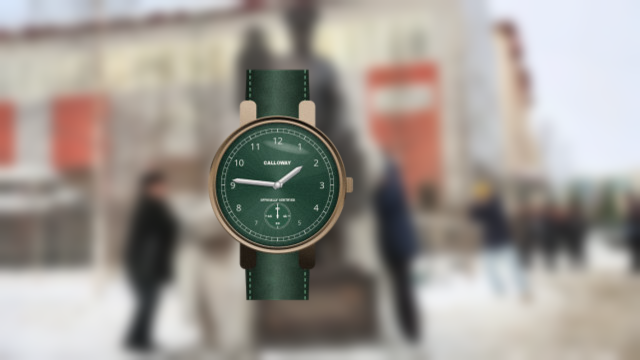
1:46
